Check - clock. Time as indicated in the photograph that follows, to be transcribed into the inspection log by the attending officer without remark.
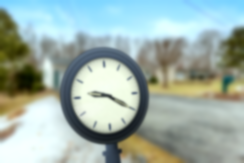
9:20
